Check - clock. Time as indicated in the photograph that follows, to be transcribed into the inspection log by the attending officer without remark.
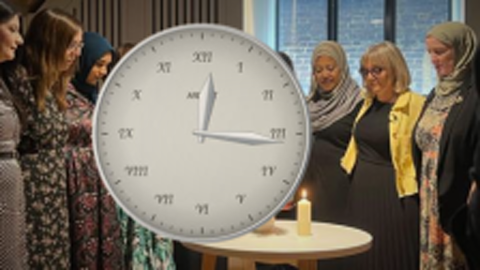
12:16
